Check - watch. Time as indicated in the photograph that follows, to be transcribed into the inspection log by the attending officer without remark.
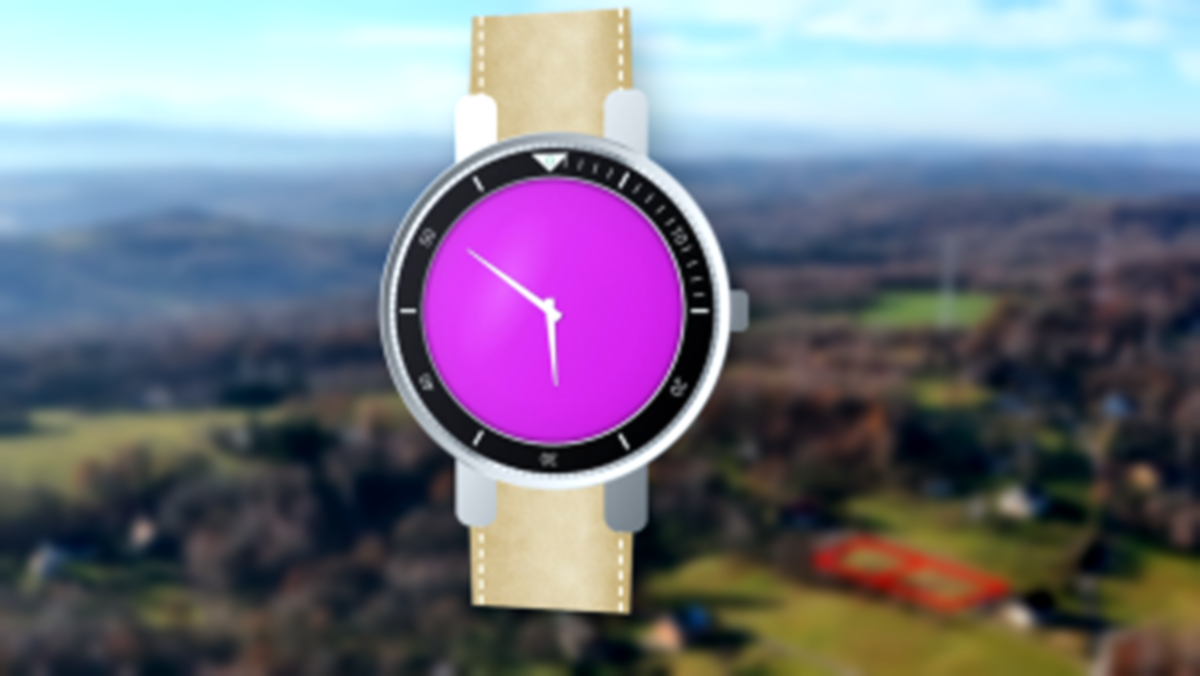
5:51
